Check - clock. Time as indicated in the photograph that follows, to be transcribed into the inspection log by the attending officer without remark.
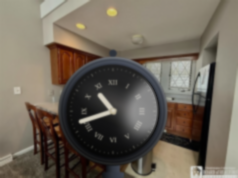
10:42
